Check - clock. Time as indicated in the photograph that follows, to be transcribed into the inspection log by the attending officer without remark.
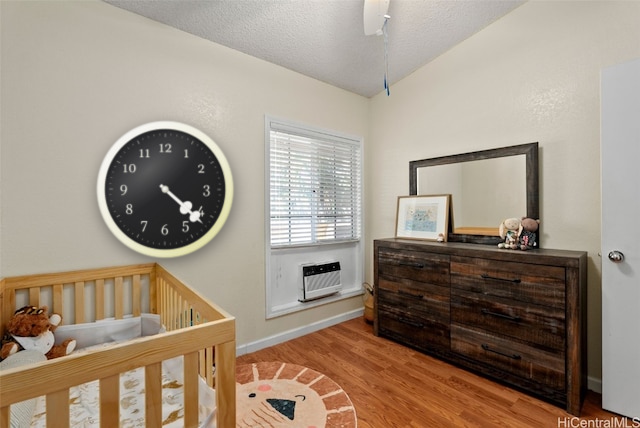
4:22
